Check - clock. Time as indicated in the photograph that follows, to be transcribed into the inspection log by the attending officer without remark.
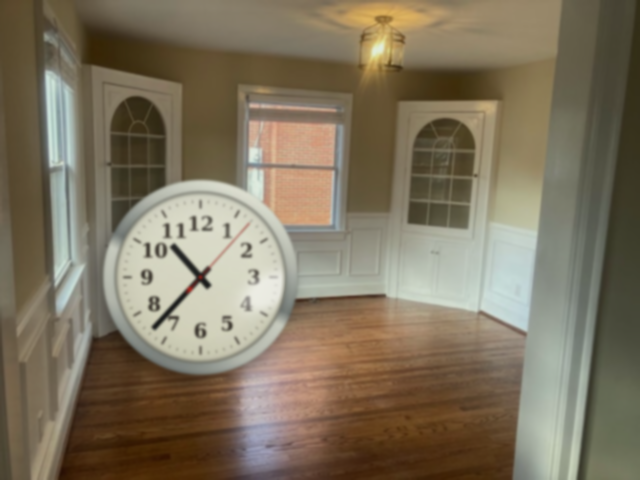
10:37:07
